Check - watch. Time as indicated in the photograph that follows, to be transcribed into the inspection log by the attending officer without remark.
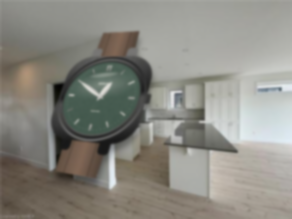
12:50
